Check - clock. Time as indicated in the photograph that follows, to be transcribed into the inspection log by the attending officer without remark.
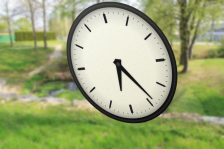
6:24
